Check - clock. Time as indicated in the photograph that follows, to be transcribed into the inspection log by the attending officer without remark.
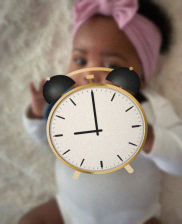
9:00
